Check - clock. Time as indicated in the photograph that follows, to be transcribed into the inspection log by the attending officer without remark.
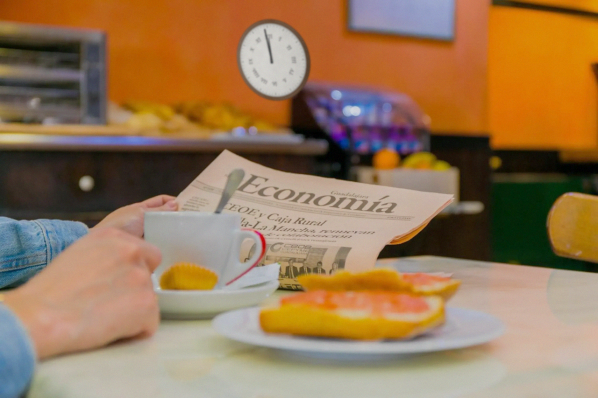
11:59
